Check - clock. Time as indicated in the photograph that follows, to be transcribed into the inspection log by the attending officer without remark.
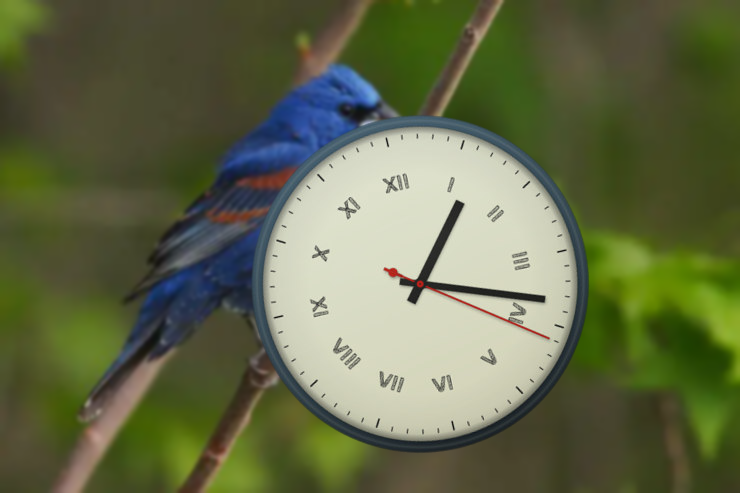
1:18:21
